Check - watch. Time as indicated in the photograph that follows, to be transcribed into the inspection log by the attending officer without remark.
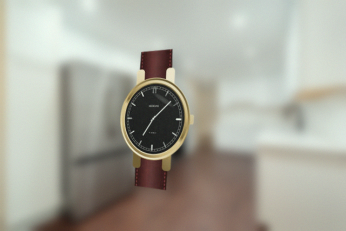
7:08
